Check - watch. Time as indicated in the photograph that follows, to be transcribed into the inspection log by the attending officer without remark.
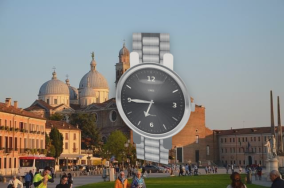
6:45
